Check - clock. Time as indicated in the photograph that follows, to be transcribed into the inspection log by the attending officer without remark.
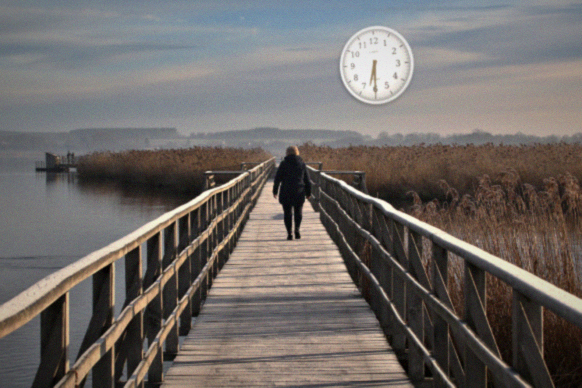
6:30
